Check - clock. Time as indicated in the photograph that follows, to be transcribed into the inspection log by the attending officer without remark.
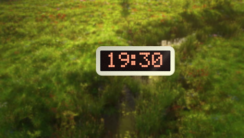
19:30
